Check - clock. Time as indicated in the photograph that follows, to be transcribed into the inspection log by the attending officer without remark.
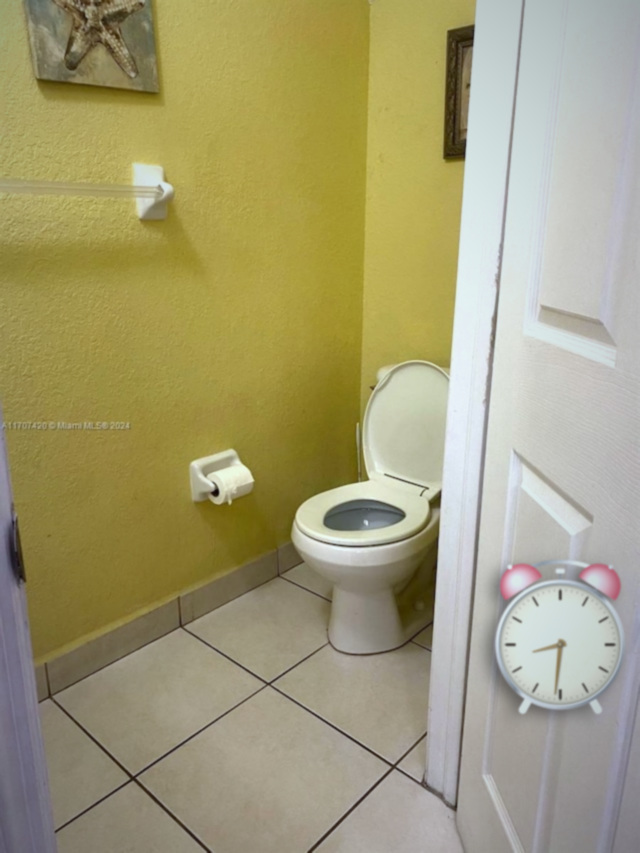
8:31
